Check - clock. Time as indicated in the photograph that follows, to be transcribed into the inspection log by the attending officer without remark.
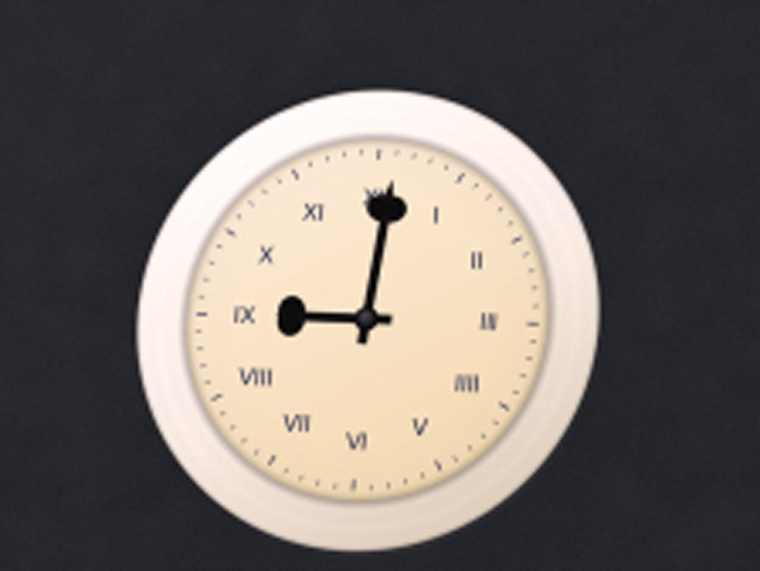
9:01
